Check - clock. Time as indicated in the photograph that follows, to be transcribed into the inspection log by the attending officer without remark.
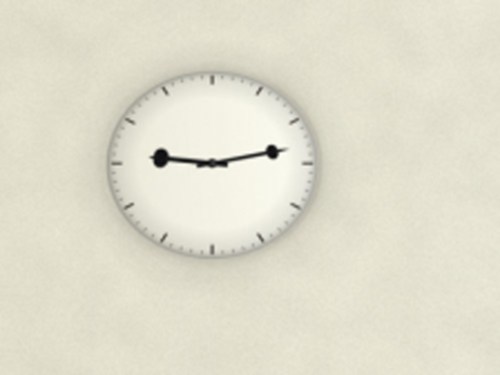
9:13
